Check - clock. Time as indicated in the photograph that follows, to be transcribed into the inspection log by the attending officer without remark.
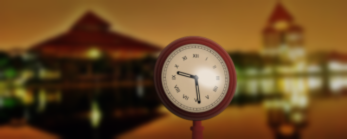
9:29
